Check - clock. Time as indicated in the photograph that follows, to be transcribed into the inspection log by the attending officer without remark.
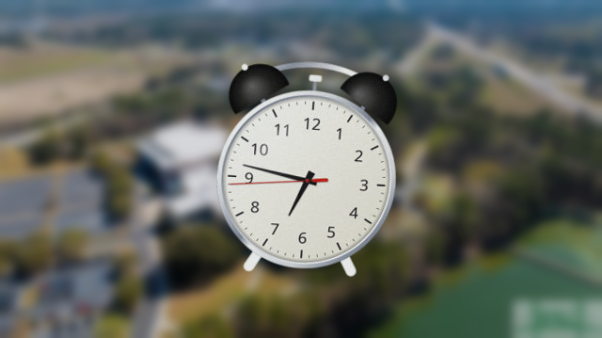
6:46:44
